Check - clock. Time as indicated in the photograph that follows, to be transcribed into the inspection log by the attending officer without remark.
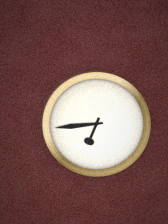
6:44
